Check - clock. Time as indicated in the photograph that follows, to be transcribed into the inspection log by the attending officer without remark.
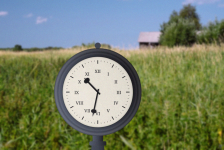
10:32
